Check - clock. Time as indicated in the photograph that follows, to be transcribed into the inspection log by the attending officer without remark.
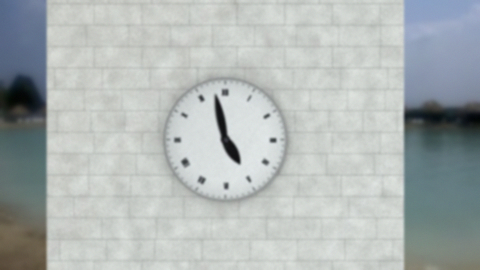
4:58
